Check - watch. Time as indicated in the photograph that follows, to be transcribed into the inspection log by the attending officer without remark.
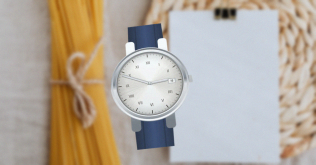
2:49
